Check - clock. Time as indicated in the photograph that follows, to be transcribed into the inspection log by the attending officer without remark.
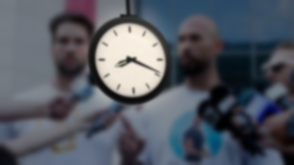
8:19
